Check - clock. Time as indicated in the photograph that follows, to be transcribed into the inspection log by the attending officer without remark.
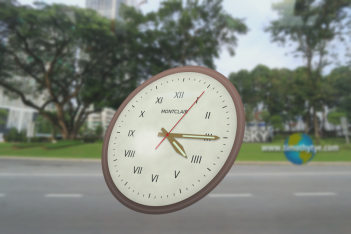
4:15:05
